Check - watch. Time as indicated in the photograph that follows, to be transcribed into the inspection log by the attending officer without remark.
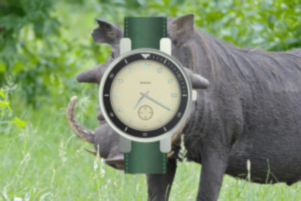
7:20
